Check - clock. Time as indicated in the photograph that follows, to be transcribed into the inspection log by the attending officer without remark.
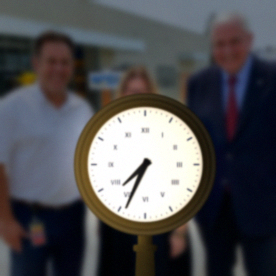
7:34
